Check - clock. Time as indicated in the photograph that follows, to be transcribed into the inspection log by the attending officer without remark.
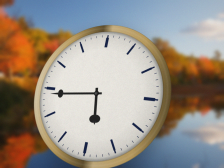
5:44
